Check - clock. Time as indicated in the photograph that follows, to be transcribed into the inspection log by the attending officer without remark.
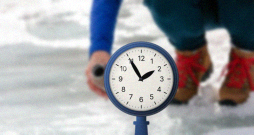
1:55
